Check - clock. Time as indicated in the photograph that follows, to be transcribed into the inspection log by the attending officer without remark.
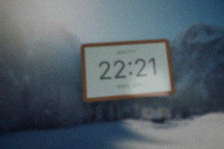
22:21
